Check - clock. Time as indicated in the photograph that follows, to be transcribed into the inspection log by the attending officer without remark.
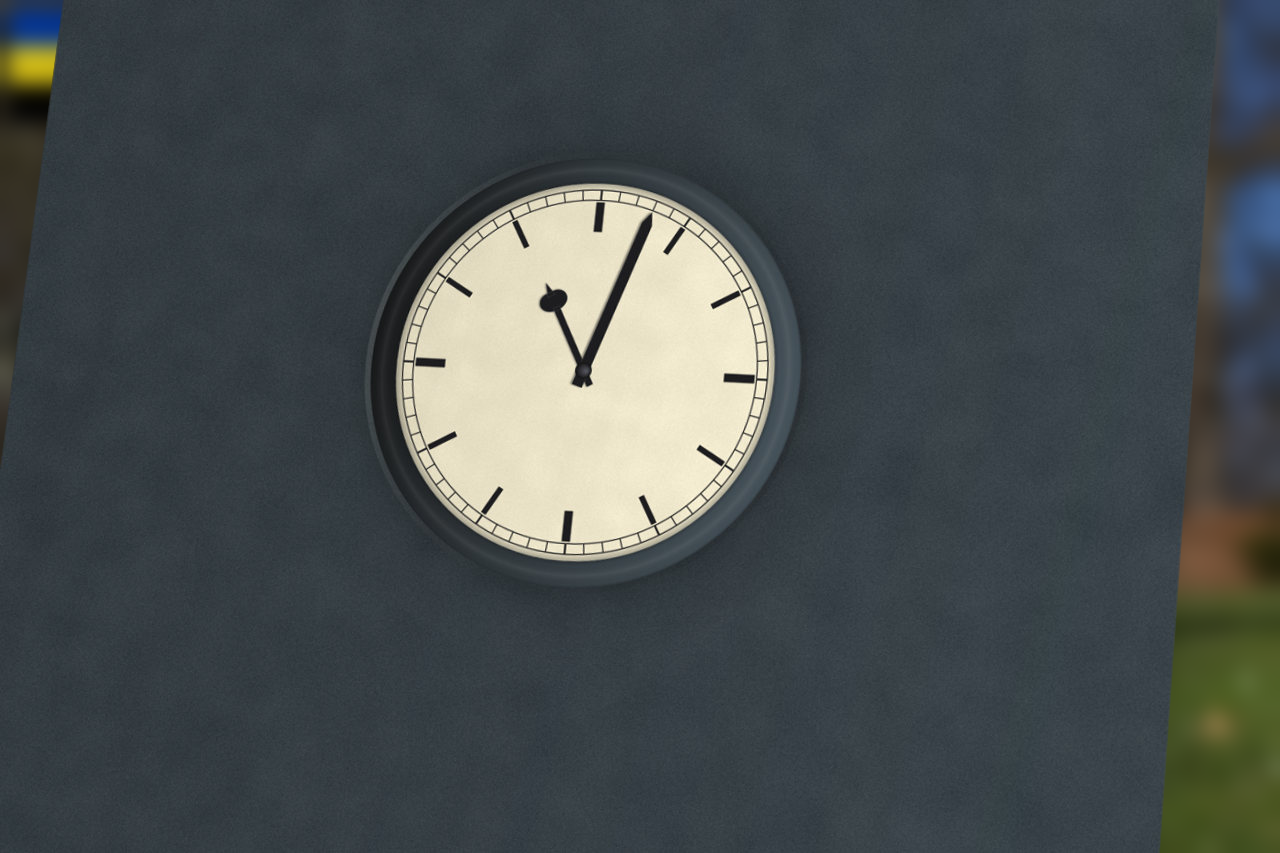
11:03
